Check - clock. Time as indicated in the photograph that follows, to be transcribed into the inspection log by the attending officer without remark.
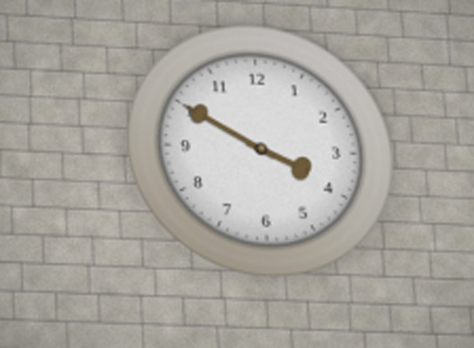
3:50
